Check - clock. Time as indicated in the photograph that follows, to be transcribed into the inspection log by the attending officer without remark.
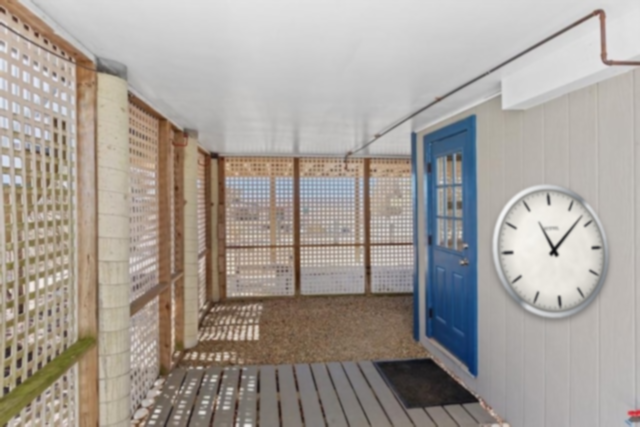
11:08
